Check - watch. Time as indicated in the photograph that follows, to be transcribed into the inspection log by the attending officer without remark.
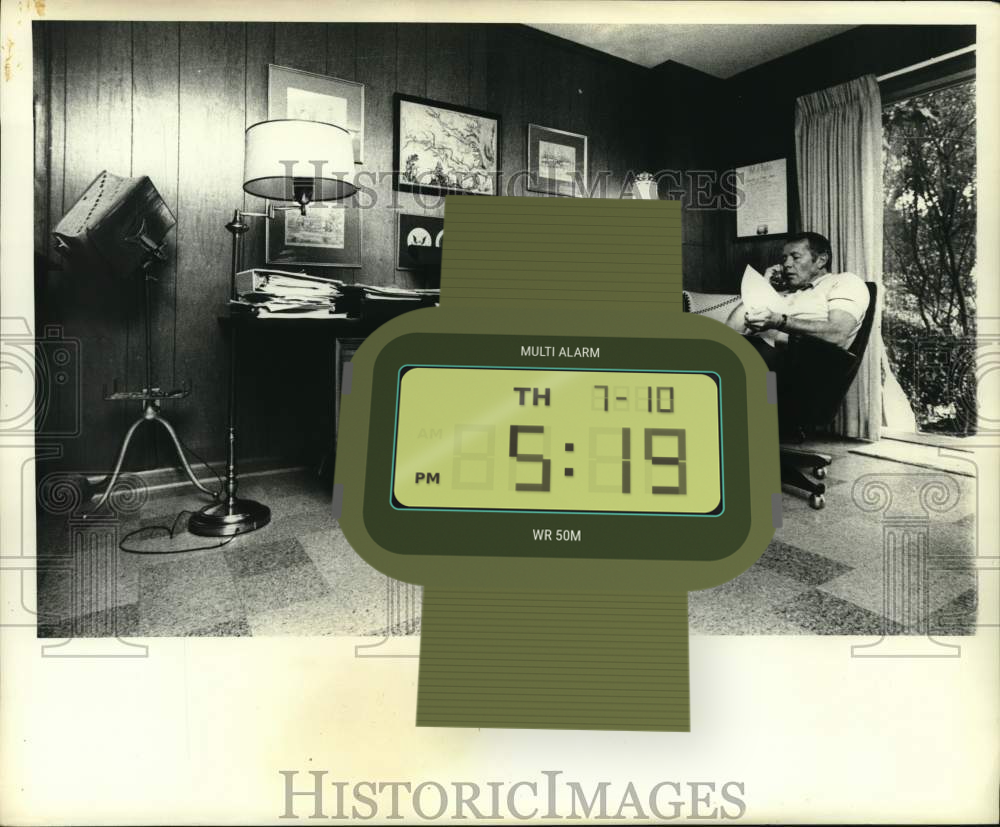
5:19
